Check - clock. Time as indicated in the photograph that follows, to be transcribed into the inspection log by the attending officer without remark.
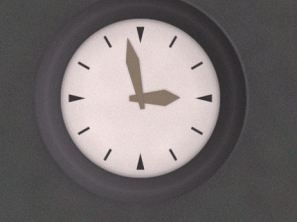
2:58
